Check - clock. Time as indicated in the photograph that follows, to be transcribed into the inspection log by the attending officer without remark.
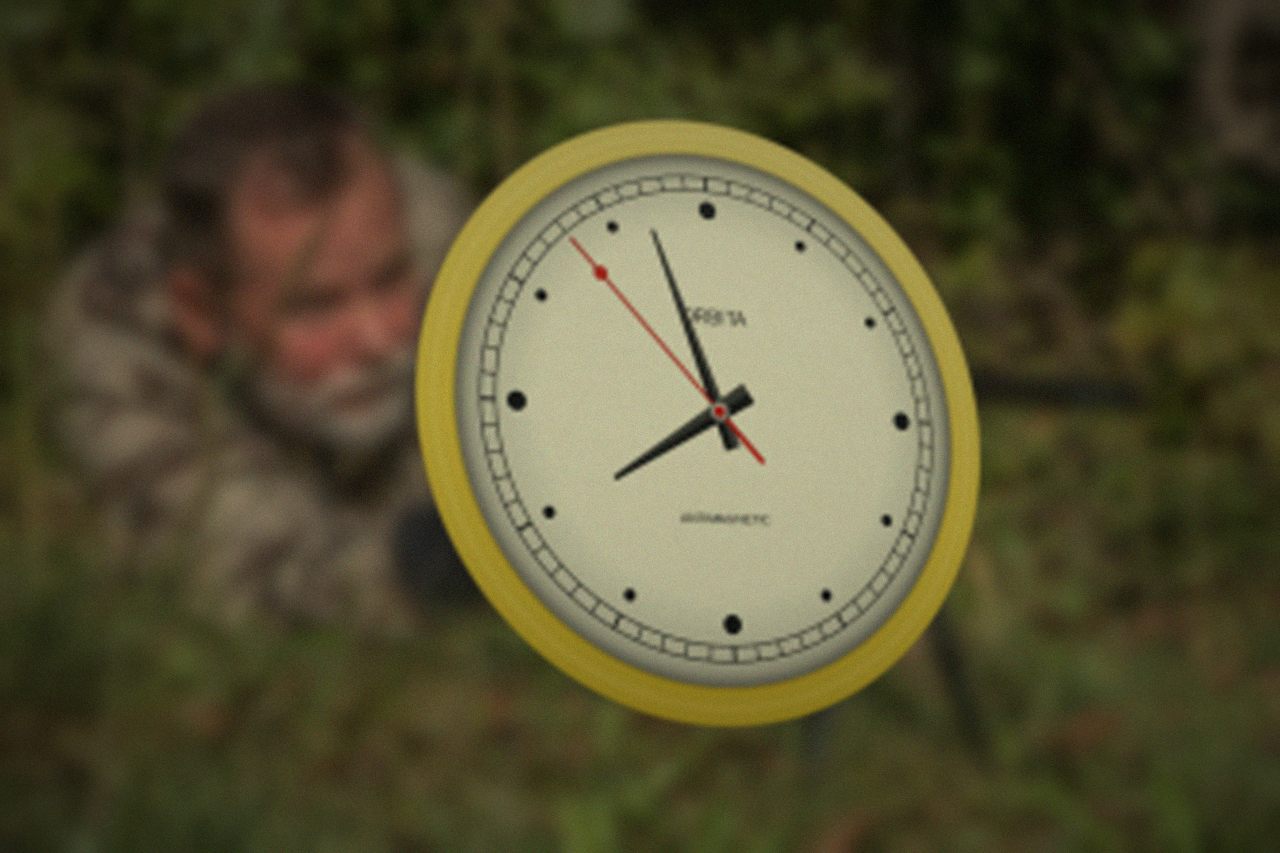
7:56:53
